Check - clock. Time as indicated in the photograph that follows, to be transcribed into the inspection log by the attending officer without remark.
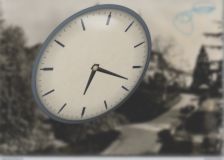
6:18
